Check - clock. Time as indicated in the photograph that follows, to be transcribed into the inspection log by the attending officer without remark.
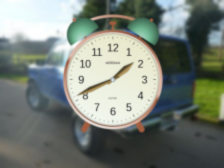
1:41
